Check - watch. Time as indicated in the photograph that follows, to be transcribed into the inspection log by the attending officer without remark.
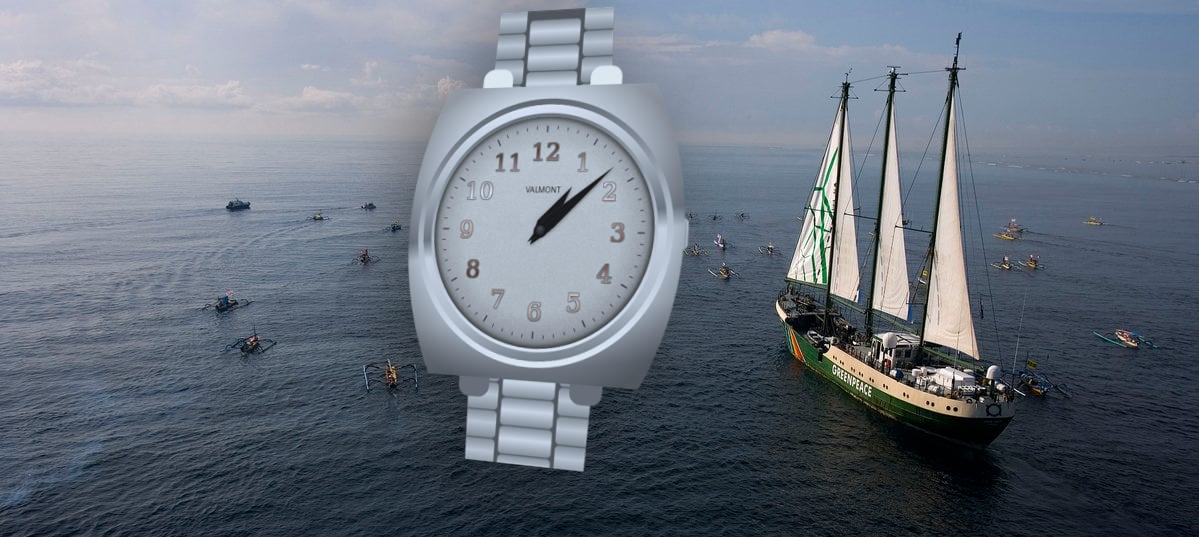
1:08
